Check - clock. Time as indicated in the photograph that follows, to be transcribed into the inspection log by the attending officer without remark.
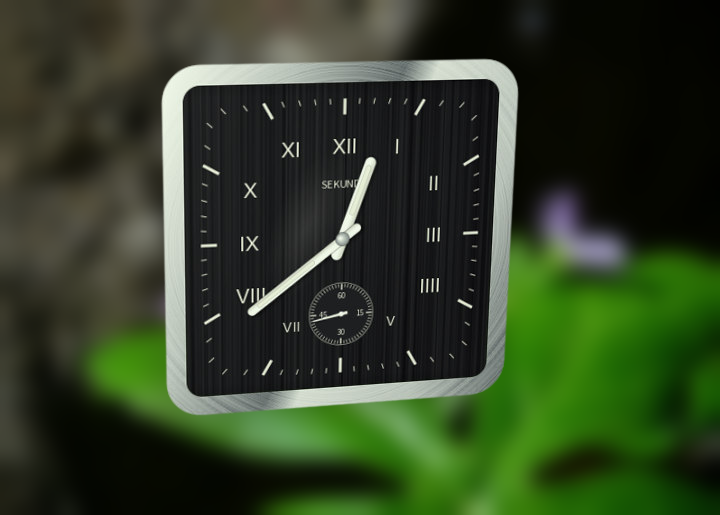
12:38:43
